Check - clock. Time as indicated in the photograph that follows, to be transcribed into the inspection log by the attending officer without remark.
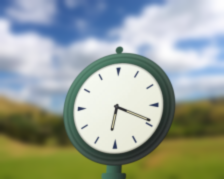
6:19
